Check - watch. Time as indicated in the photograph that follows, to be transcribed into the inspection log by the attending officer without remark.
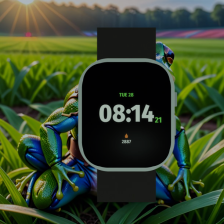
8:14:21
